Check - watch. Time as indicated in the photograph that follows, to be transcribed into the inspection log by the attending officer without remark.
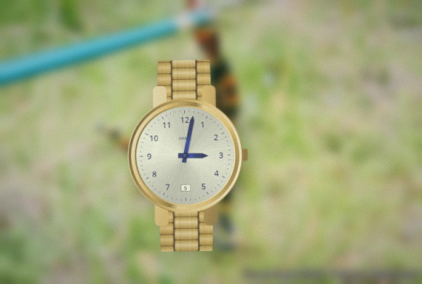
3:02
